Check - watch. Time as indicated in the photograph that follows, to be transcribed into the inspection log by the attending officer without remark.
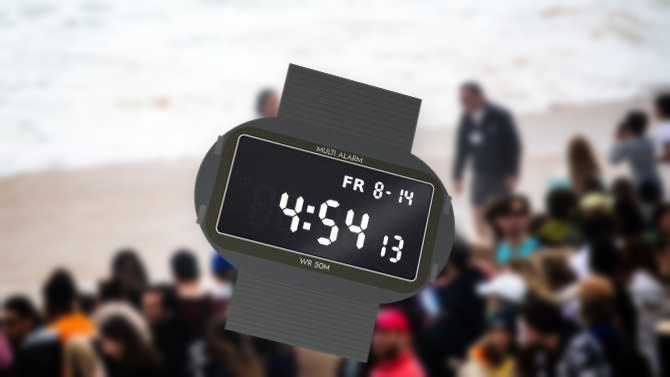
4:54:13
